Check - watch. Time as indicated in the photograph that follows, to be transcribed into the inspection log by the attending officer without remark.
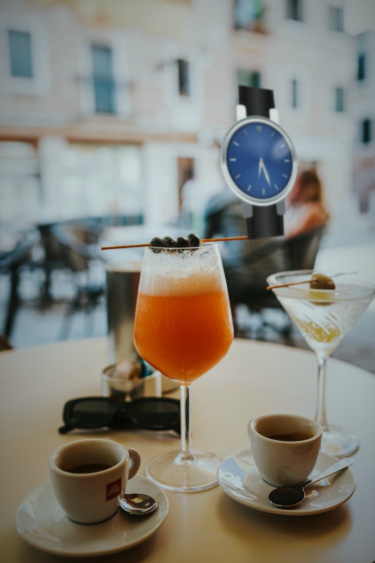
6:27
